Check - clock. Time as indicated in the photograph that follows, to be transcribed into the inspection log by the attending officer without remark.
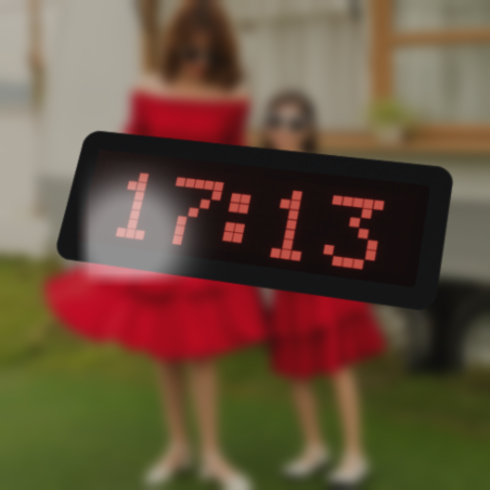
17:13
